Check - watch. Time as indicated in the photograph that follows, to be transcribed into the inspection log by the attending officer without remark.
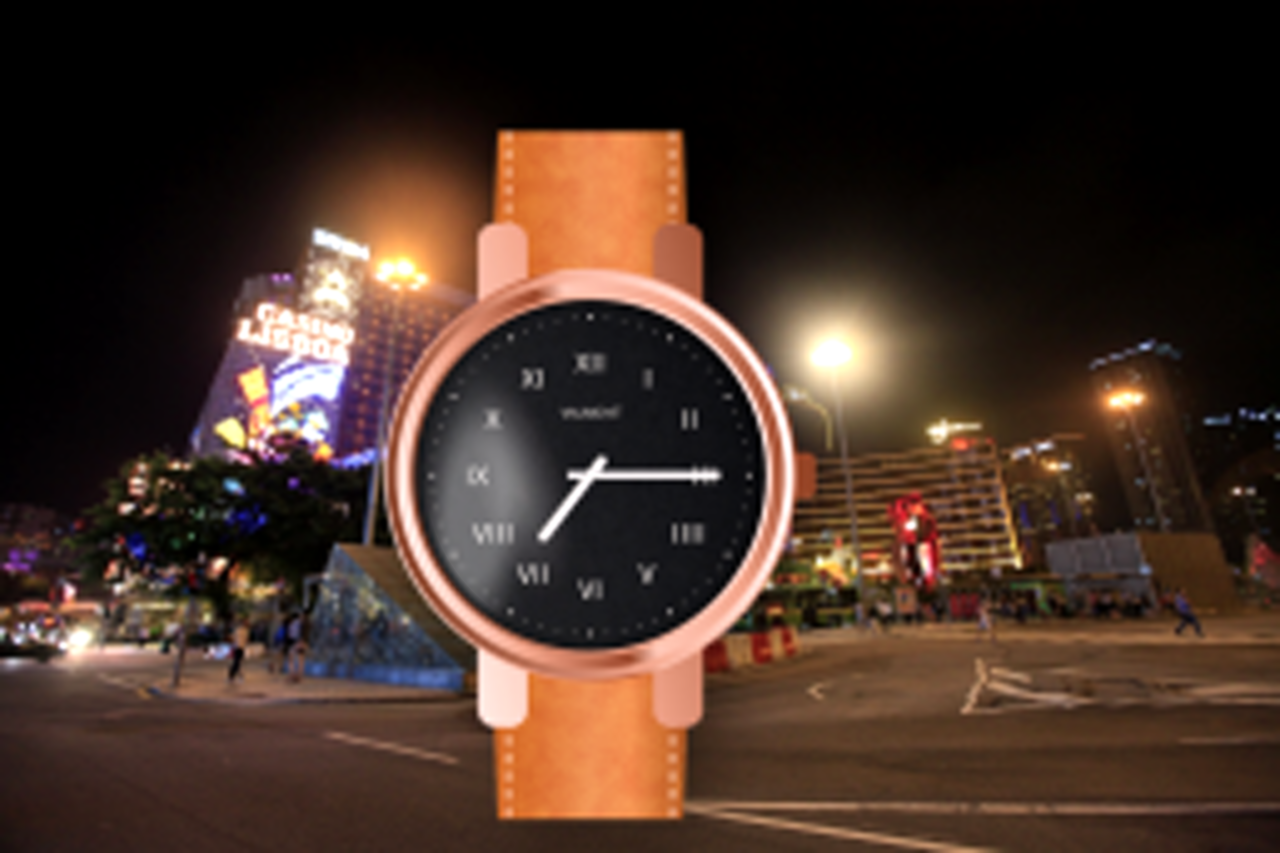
7:15
